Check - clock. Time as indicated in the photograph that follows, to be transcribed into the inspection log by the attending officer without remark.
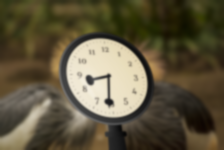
8:31
